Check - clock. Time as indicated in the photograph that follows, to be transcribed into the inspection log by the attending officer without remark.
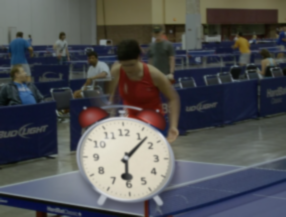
6:07
